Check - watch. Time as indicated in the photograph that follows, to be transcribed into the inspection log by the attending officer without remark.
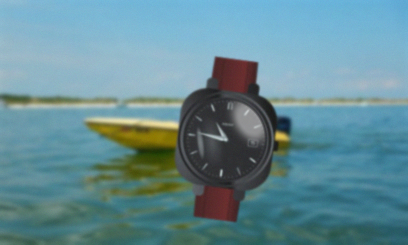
10:46
